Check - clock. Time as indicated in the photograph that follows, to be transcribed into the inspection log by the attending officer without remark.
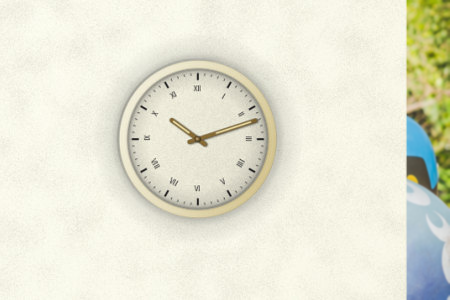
10:12
